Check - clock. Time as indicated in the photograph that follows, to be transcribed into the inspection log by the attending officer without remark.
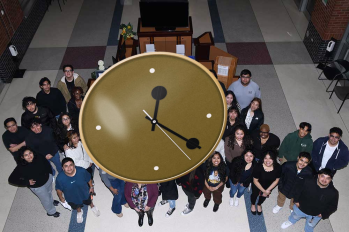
12:21:24
